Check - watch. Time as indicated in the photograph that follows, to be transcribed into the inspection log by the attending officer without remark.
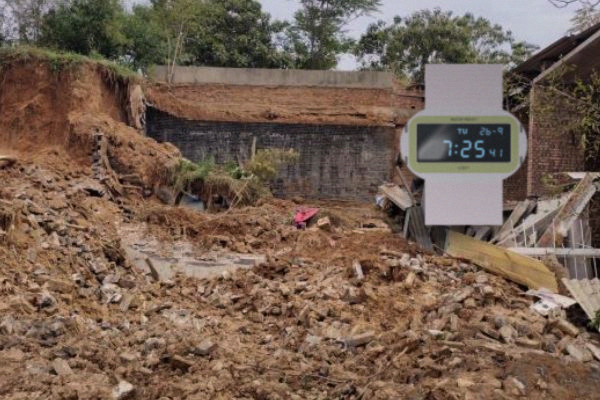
7:25
